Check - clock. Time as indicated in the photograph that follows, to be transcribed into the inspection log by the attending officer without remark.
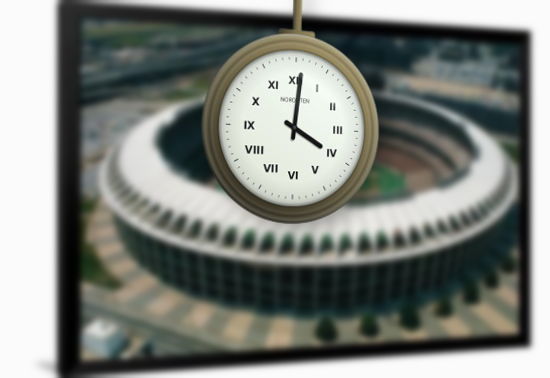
4:01
